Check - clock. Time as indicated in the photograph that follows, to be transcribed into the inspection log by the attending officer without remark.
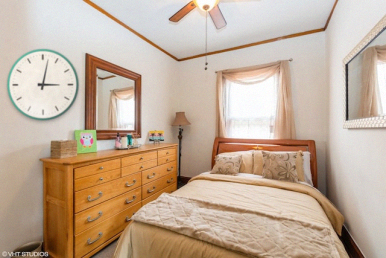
3:02
